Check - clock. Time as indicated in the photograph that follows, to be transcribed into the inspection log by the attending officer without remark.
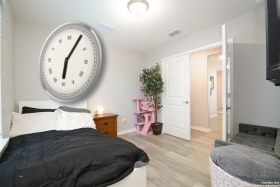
6:05
